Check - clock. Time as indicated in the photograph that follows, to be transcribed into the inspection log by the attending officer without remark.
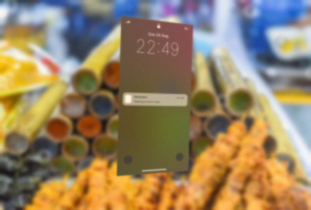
22:49
